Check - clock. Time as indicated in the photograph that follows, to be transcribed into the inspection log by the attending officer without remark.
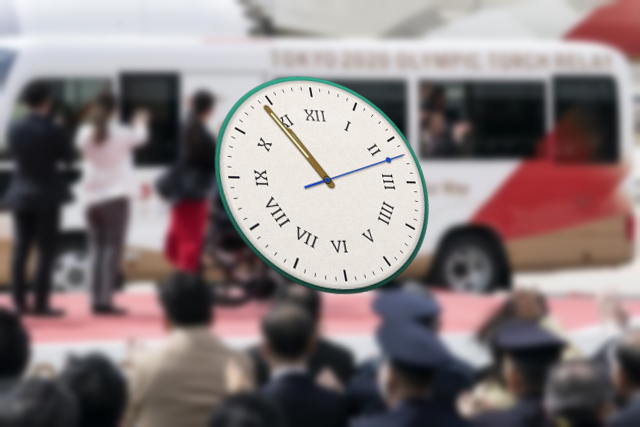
10:54:12
